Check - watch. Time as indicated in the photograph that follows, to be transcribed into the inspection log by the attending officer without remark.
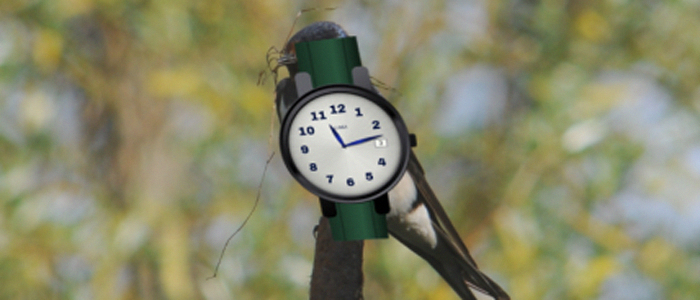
11:13
